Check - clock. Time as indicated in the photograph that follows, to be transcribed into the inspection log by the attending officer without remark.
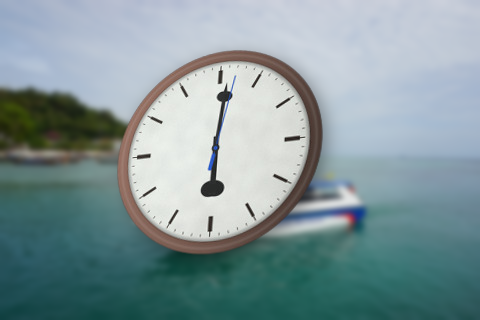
6:01:02
